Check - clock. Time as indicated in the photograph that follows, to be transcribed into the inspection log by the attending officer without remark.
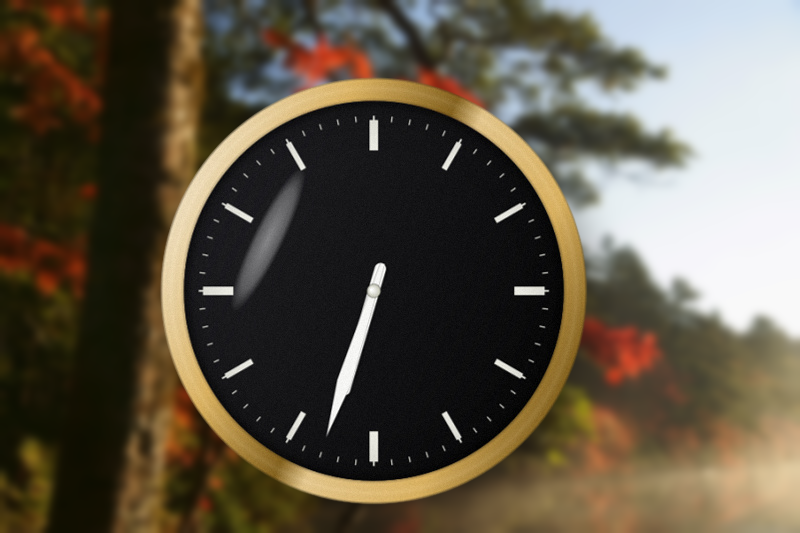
6:33
